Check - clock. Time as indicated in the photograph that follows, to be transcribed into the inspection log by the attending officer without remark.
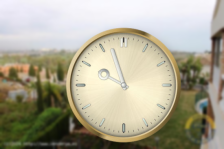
9:57
